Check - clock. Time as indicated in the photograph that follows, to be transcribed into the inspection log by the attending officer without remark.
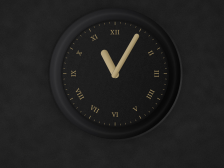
11:05
